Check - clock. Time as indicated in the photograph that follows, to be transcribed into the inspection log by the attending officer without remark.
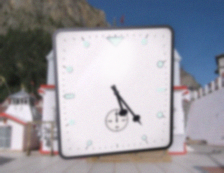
5:24
